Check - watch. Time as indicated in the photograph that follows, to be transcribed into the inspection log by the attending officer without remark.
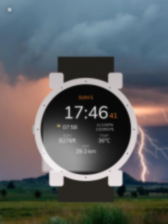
17:46
